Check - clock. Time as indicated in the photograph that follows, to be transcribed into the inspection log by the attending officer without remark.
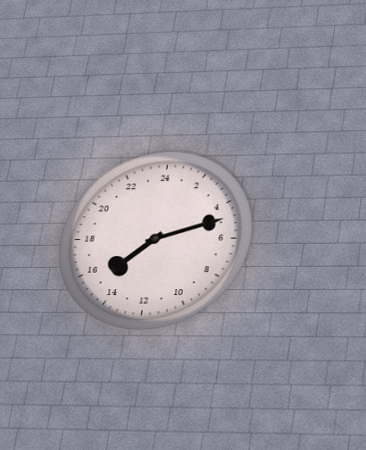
15:12
